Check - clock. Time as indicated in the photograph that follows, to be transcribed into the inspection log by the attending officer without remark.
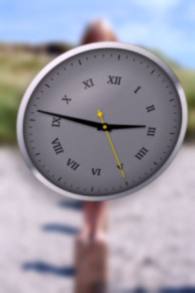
2:46:25
